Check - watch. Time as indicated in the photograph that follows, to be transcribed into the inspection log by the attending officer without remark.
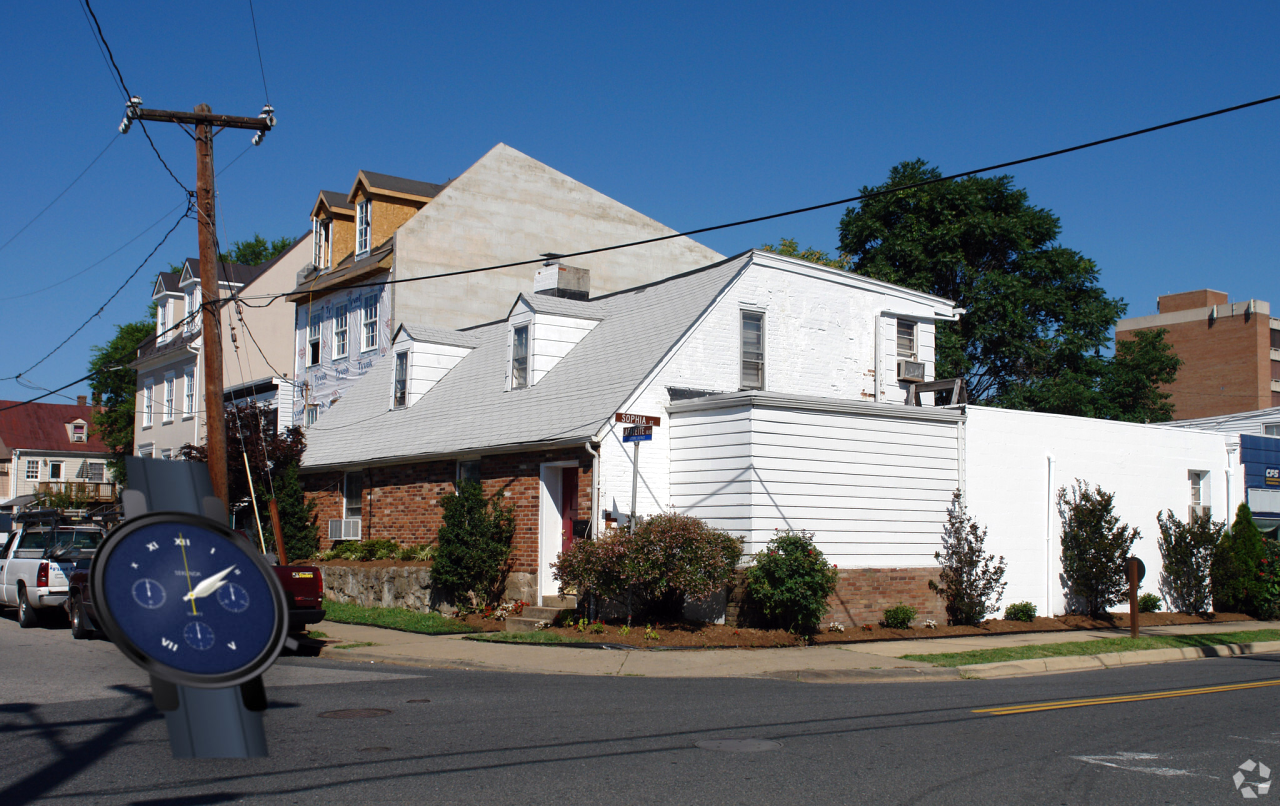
2:09
